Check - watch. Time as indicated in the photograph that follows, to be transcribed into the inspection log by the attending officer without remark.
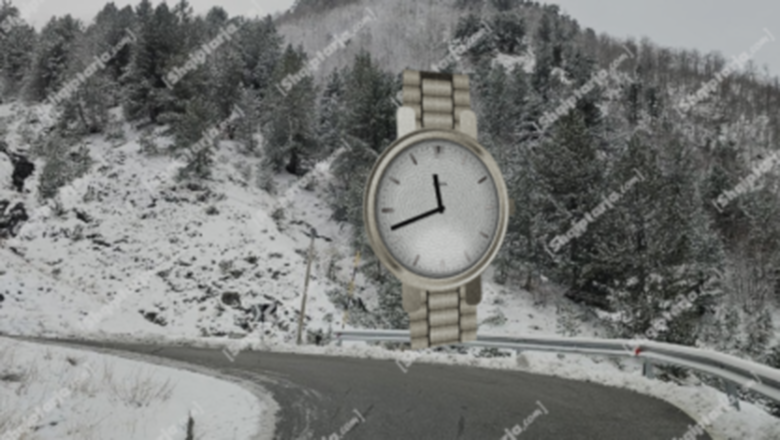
11:42
